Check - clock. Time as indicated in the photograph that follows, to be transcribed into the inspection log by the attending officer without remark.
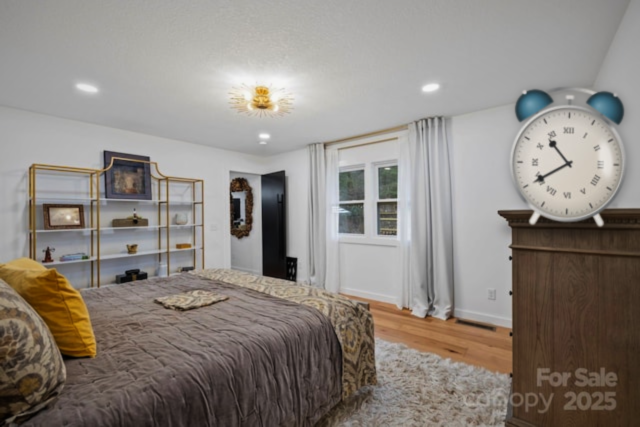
10:40
